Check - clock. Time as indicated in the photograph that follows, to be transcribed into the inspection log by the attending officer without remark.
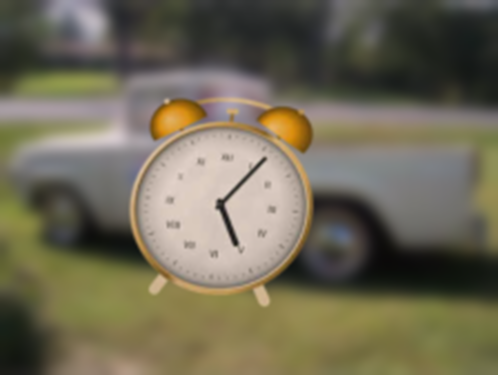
5:06
